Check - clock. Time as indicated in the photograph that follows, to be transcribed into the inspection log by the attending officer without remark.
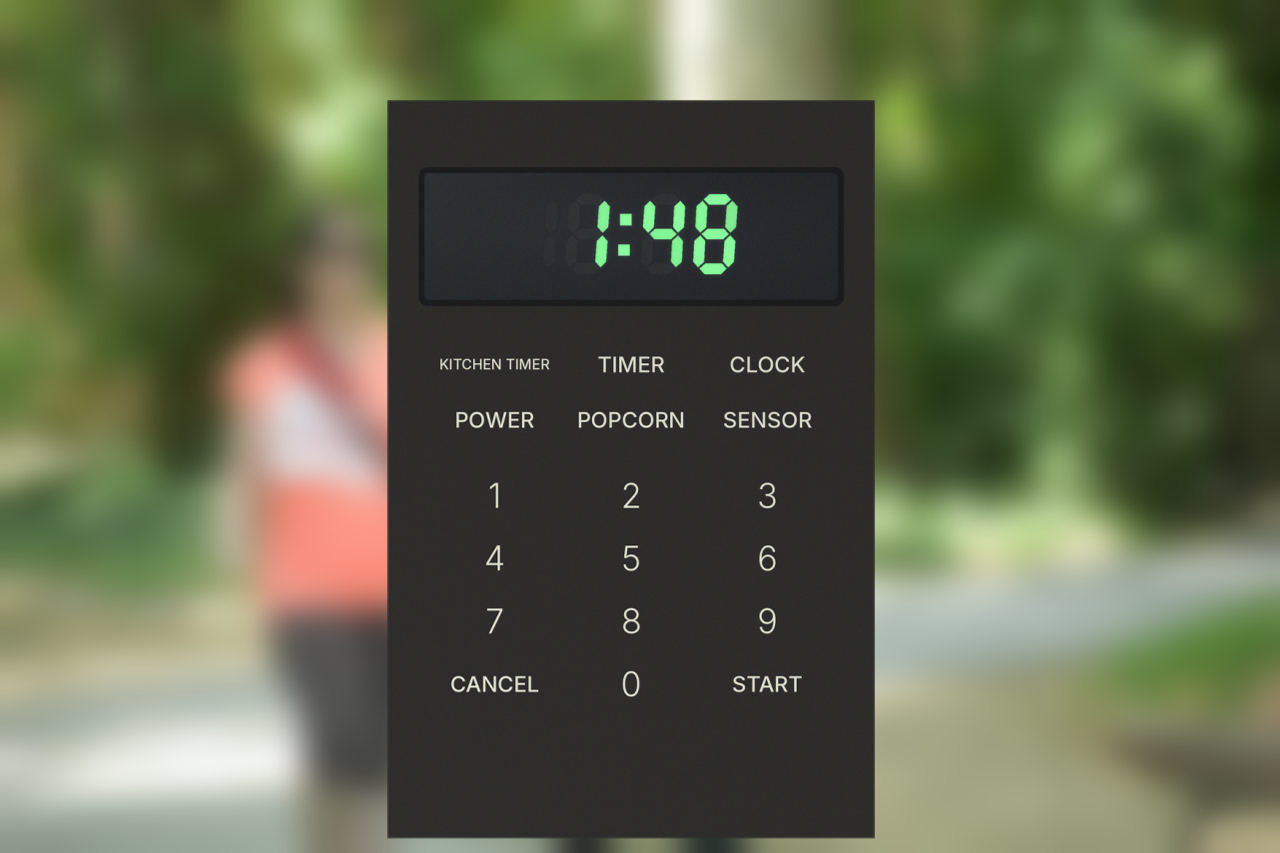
1:48
